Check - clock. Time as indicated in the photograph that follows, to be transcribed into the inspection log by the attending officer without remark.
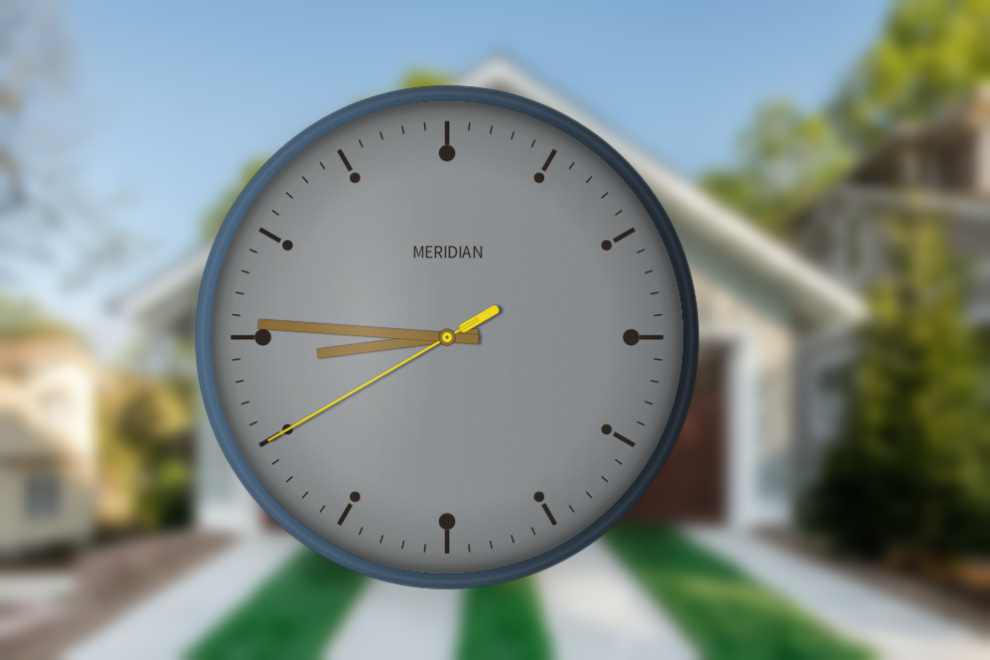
8:45:40
